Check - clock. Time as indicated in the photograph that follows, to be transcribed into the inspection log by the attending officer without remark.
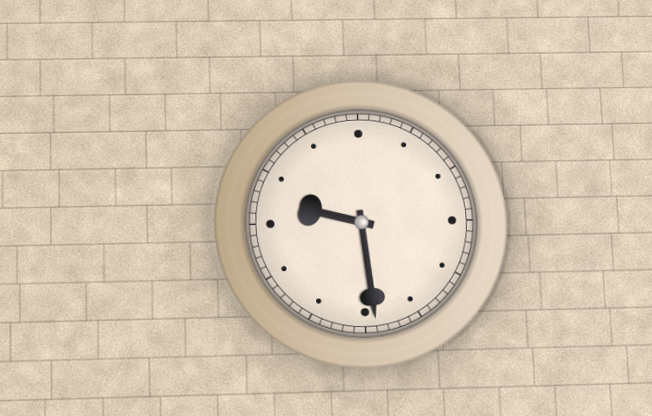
9:29
